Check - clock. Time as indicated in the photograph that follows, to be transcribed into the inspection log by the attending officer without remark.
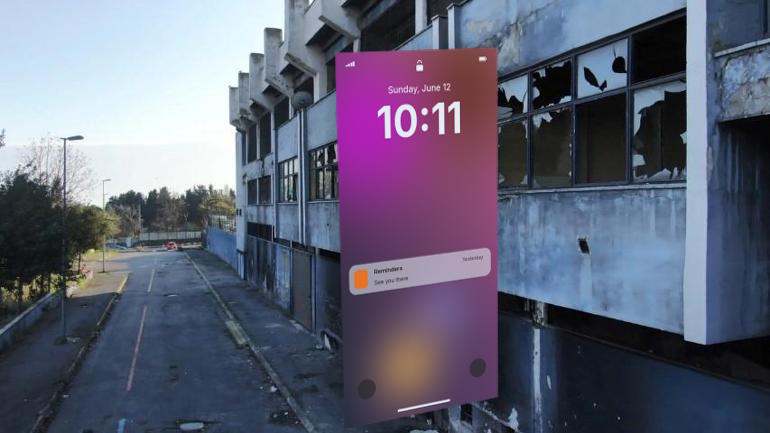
10:11
